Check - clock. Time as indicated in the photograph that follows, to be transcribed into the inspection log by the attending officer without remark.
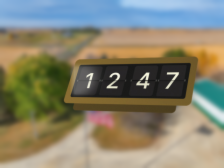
12:47
